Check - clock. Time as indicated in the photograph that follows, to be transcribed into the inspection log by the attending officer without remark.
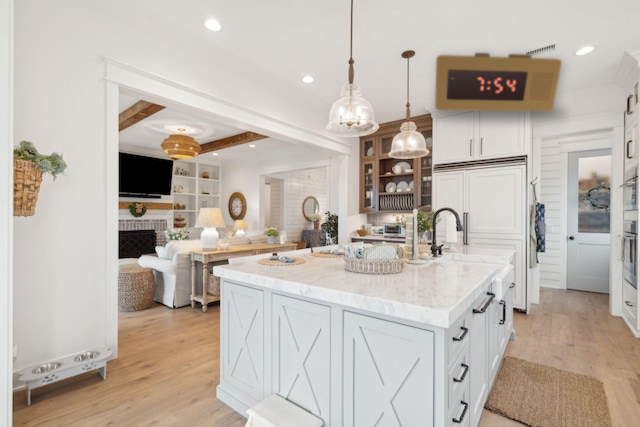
7:54
